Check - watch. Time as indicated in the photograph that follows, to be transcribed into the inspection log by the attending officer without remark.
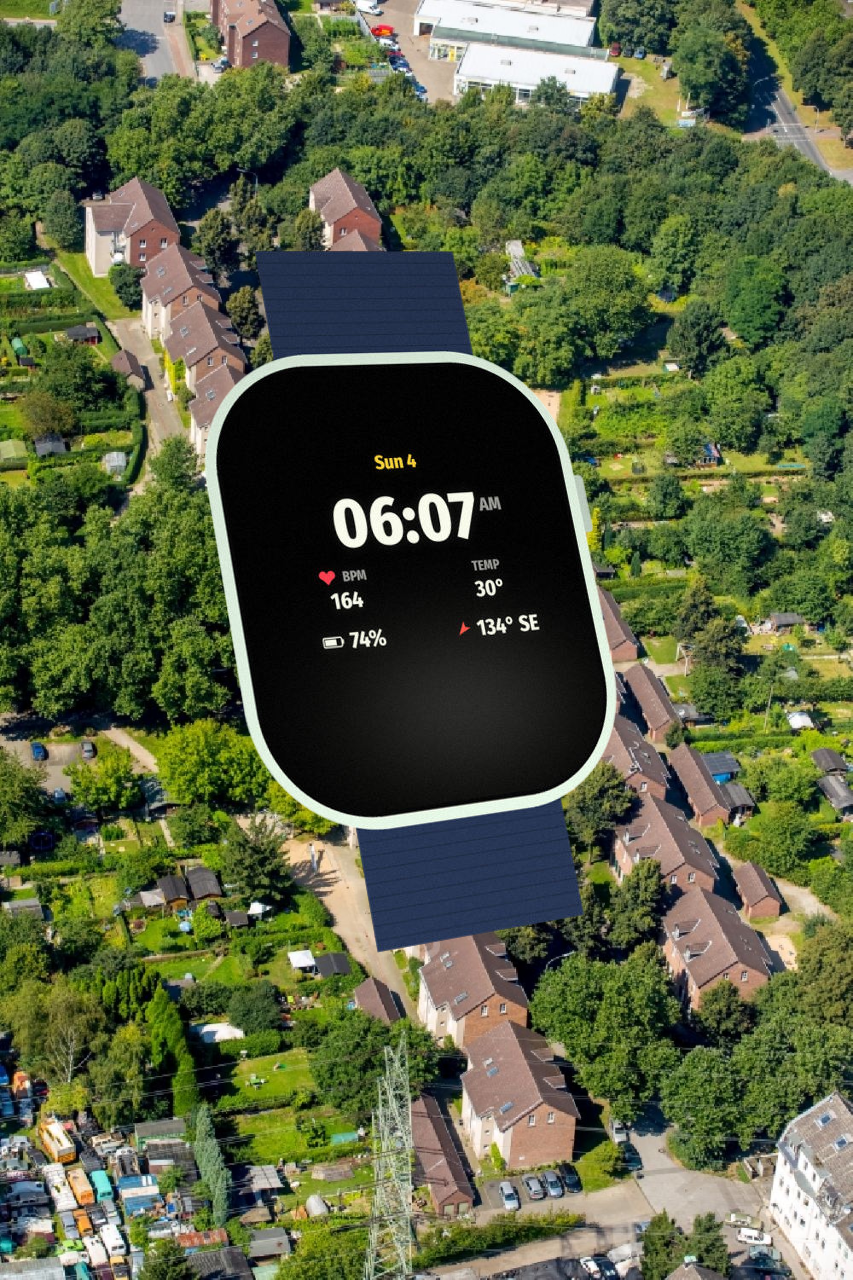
6:07
